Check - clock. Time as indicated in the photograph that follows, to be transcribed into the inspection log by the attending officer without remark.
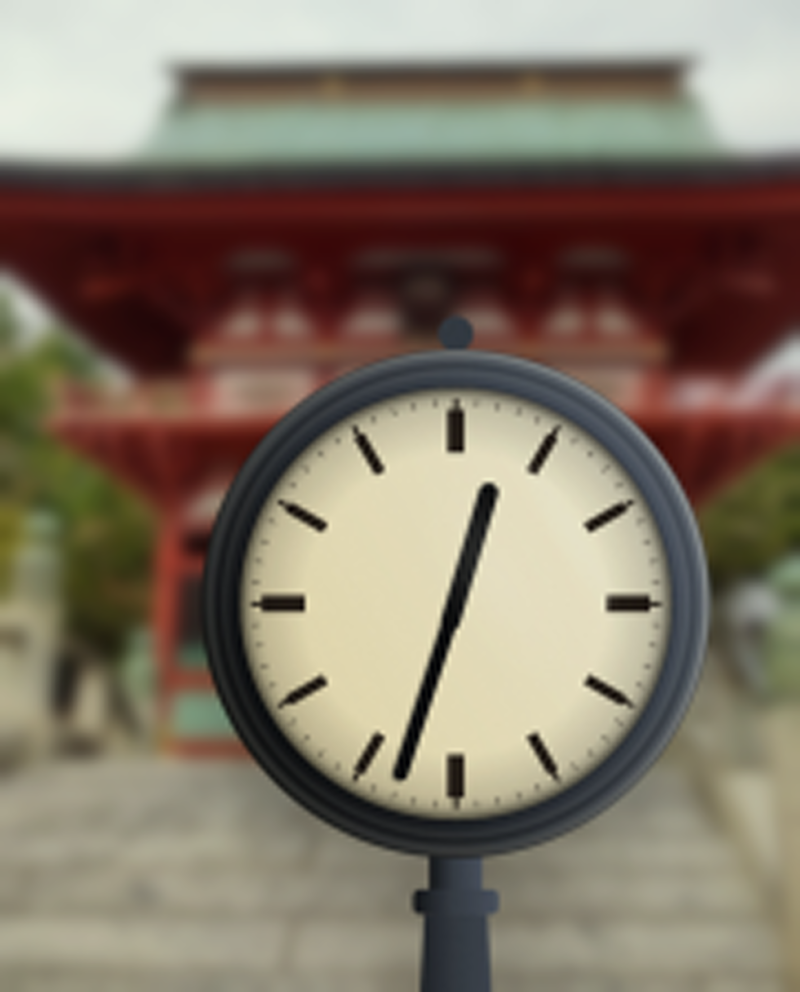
12:33
